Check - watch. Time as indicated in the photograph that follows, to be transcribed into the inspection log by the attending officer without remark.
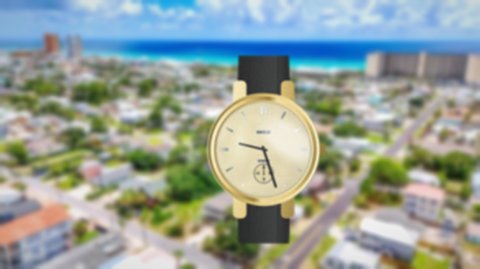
9:27
